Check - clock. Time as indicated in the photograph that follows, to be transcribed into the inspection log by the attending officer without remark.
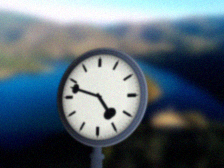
4:48
